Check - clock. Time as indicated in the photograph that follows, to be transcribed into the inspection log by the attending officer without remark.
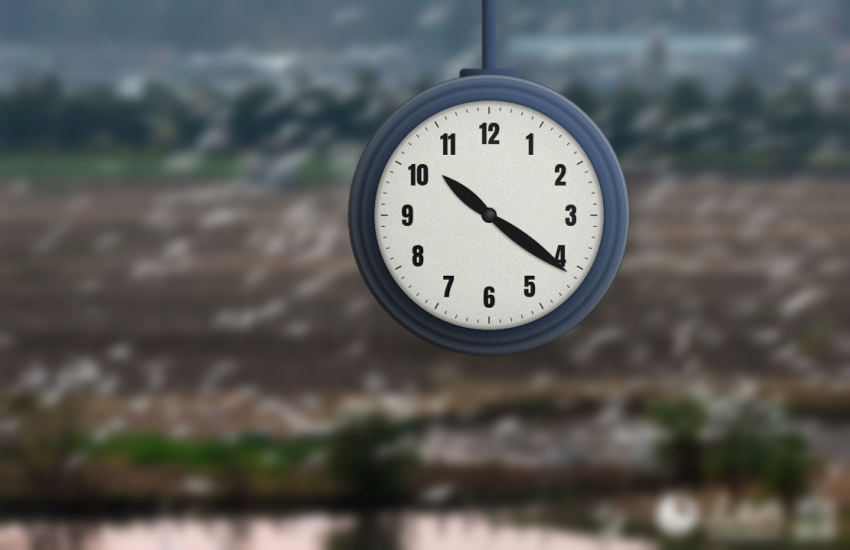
10:21
